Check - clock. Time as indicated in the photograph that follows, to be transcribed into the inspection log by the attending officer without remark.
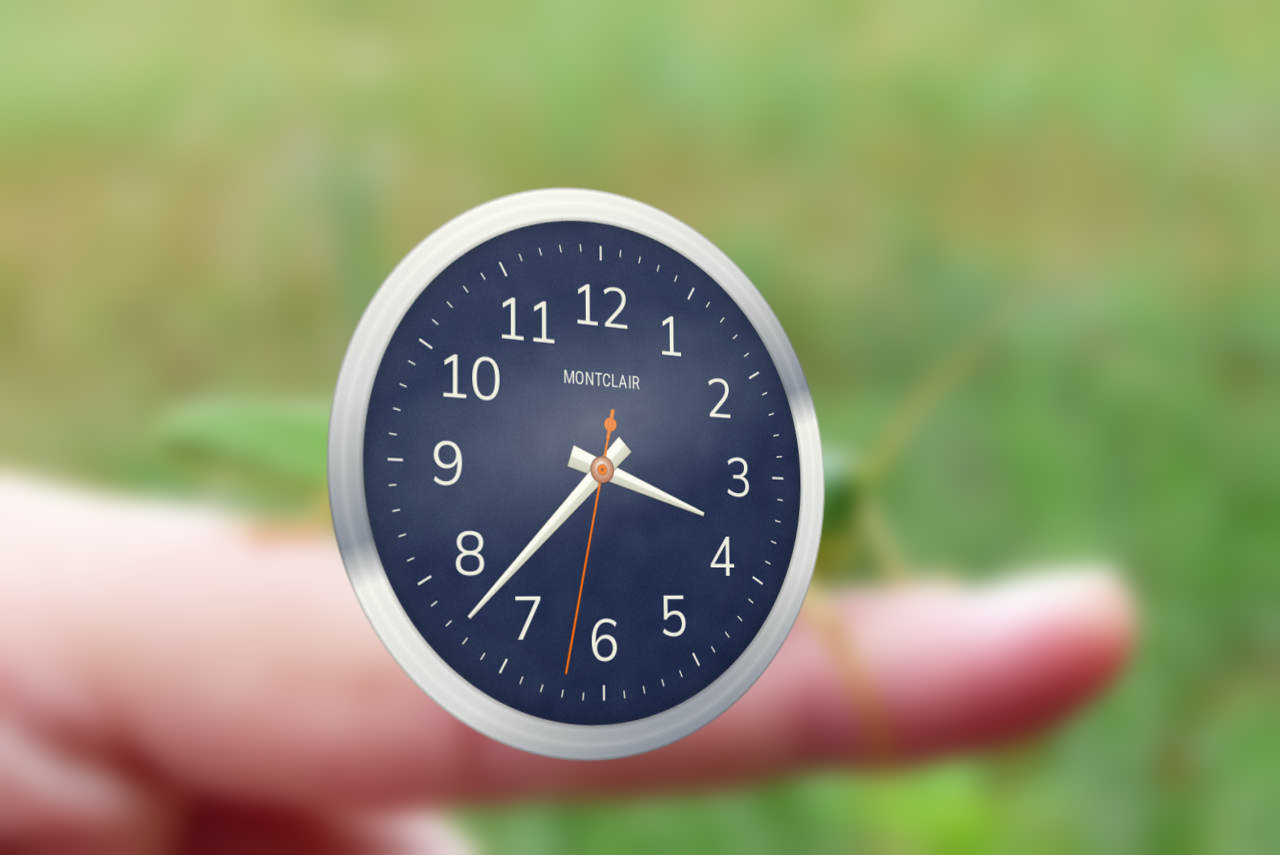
3:37:32
